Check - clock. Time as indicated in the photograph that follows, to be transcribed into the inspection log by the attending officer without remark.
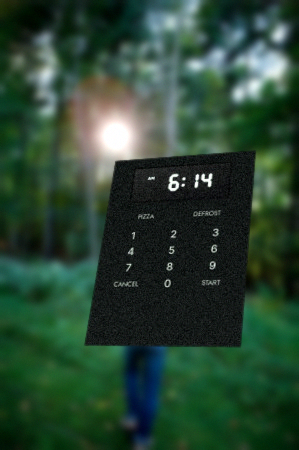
6:14
